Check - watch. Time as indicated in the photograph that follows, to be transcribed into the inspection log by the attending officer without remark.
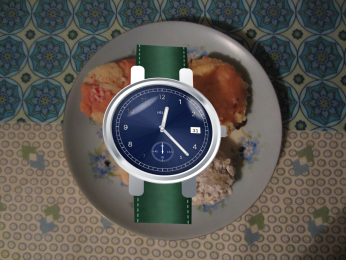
12:23
